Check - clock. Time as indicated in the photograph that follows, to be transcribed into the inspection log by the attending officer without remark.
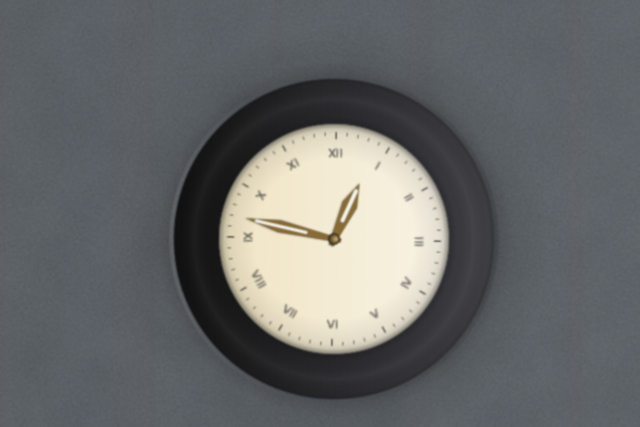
12:47
